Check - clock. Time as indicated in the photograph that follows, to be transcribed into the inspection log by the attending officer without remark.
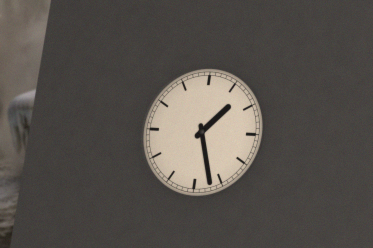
1:27
